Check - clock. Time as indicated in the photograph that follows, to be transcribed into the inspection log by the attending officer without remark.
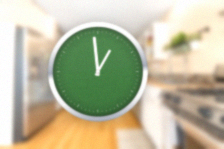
12:59
